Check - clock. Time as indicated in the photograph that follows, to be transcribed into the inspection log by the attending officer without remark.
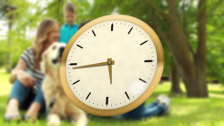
5:44
